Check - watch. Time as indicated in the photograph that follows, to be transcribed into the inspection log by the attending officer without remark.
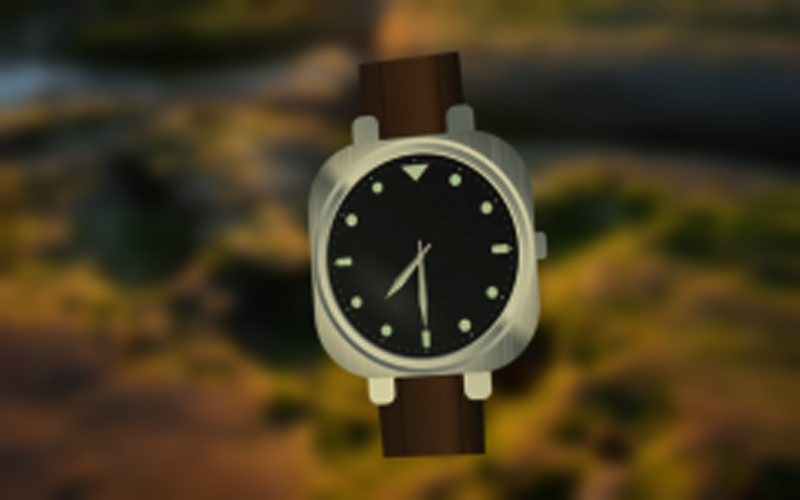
7:30
